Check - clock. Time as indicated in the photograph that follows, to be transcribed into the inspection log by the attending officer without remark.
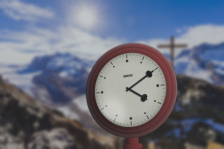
4:10
